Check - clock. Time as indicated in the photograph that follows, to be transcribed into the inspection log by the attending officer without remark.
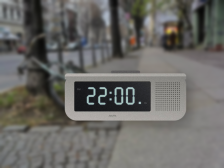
22:00
